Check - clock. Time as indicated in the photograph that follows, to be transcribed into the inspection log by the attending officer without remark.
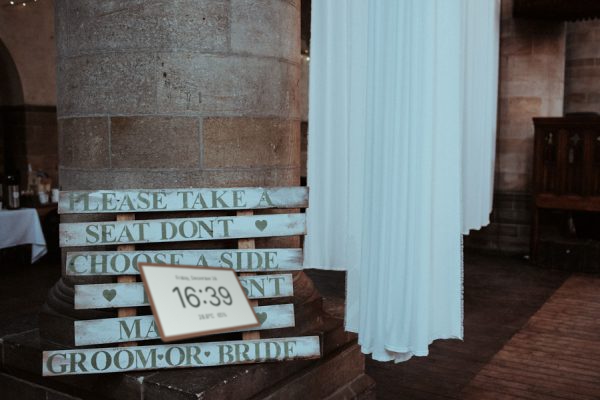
16:39
